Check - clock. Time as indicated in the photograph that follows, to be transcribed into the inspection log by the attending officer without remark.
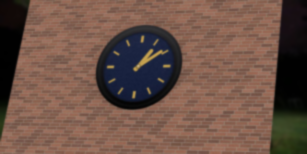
1:09
